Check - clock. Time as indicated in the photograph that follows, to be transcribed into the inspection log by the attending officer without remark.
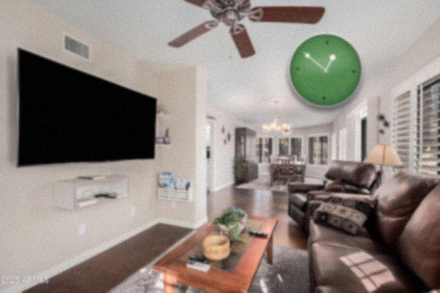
12:51
